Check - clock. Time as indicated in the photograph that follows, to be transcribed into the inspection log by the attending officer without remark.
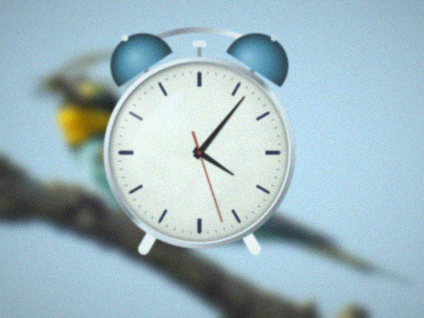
4:06:27
